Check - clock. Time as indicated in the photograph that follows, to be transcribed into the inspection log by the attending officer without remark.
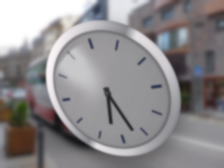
6:27
